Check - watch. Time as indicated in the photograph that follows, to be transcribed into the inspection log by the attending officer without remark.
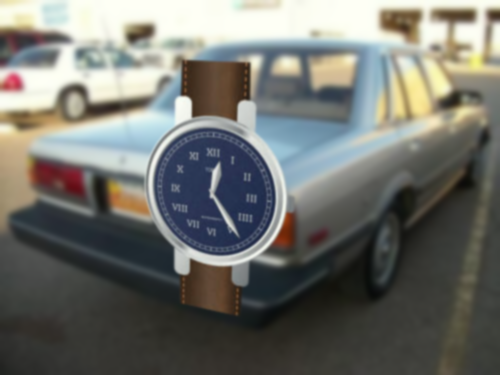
12:24
